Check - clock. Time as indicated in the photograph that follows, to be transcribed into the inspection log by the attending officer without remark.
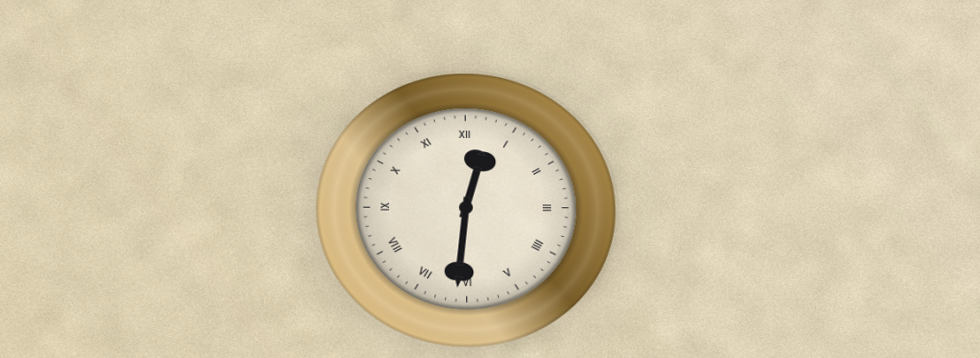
12:31
